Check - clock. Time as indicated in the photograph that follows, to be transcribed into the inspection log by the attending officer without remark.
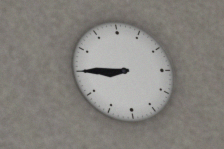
8:45
